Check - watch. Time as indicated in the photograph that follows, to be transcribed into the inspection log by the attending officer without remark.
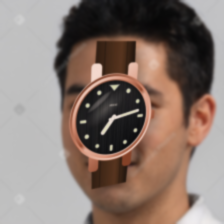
7:13
